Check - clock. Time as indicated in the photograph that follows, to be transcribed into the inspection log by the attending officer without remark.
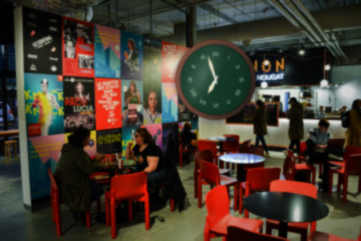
6:57
